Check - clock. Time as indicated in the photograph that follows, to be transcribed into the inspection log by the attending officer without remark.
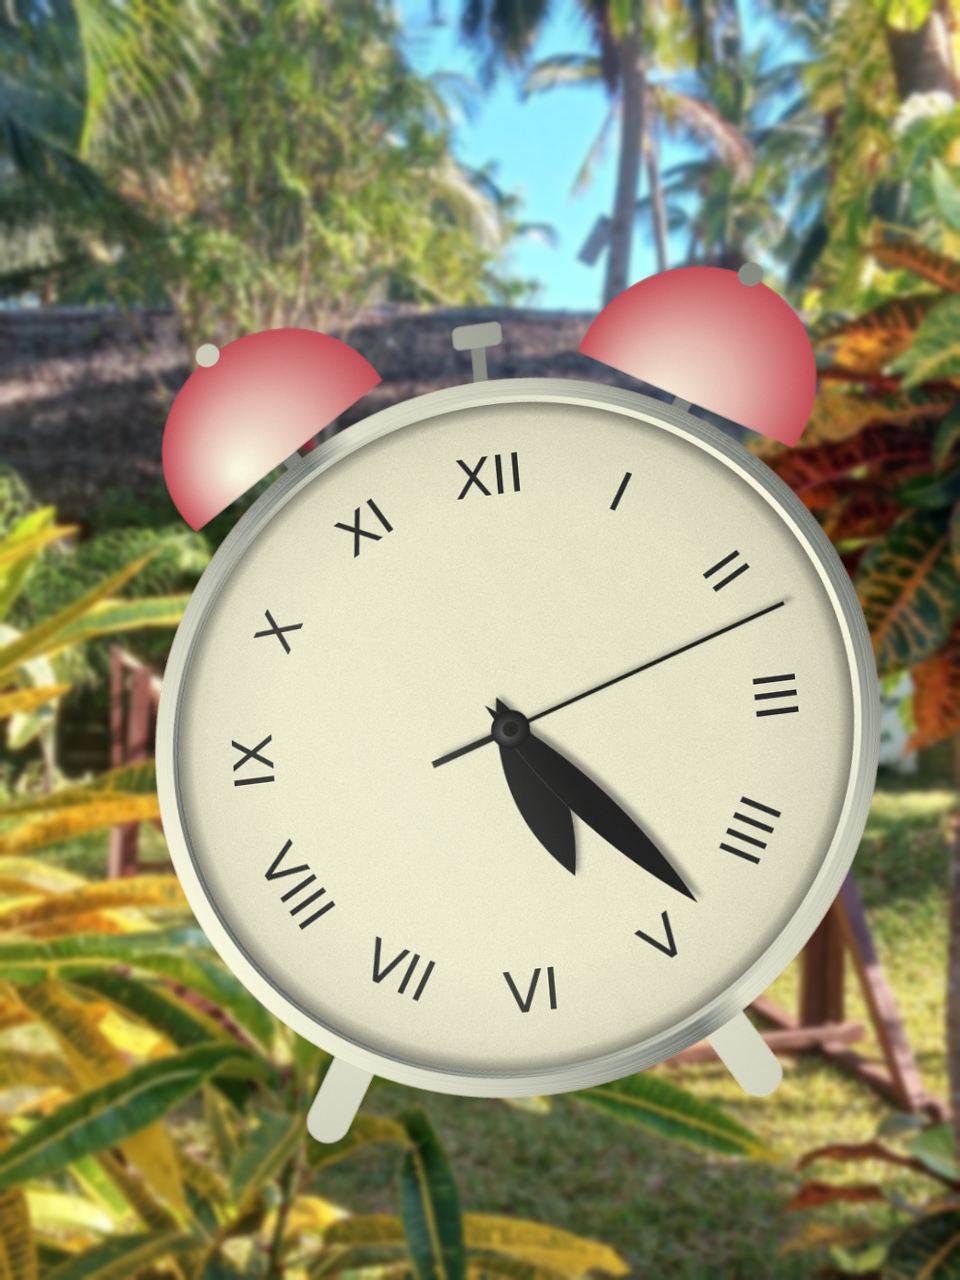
5:23:12
